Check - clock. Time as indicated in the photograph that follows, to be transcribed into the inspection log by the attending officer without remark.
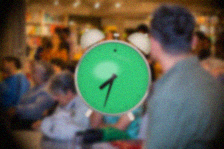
7:32
